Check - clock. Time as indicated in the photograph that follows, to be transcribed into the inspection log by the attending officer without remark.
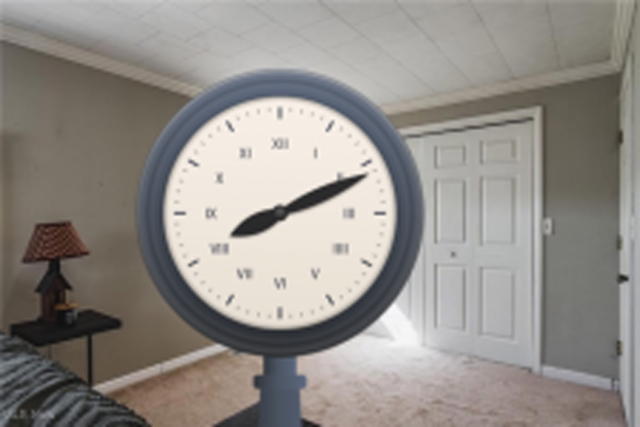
8:11
